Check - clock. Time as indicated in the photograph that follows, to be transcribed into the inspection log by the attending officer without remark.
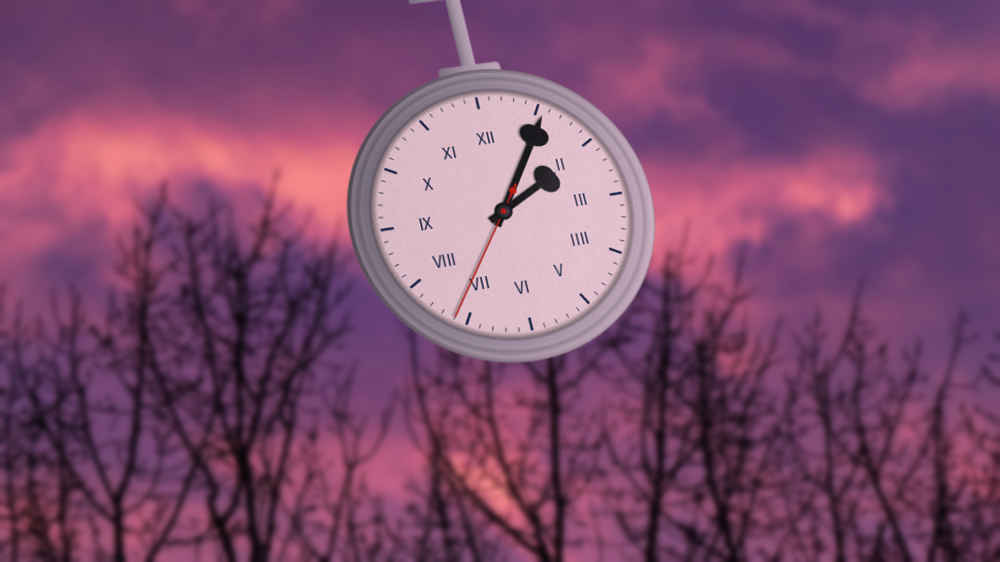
2:05:36
